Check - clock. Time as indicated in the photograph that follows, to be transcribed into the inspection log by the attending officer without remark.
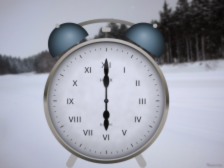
6:00
